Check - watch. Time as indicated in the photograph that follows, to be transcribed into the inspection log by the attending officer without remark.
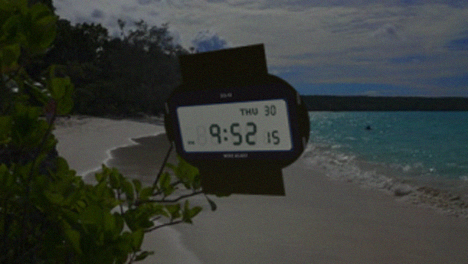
9:52:15
